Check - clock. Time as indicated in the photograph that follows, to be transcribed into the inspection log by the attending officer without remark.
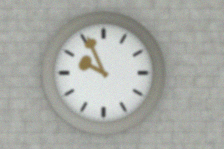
9:56
